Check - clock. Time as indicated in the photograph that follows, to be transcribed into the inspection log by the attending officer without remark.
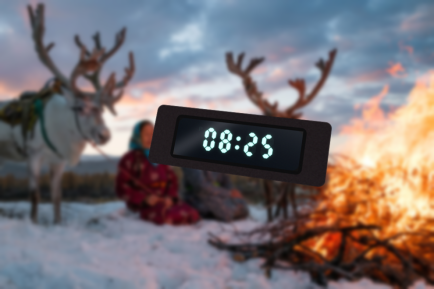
8:25
